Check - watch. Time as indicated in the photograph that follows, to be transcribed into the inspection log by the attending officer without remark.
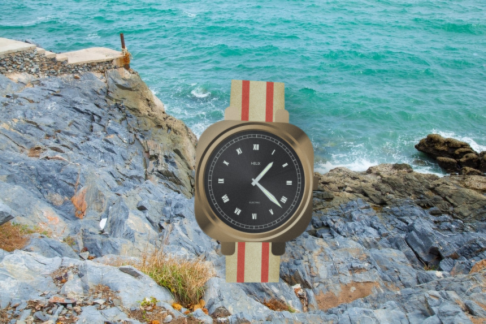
1:22
